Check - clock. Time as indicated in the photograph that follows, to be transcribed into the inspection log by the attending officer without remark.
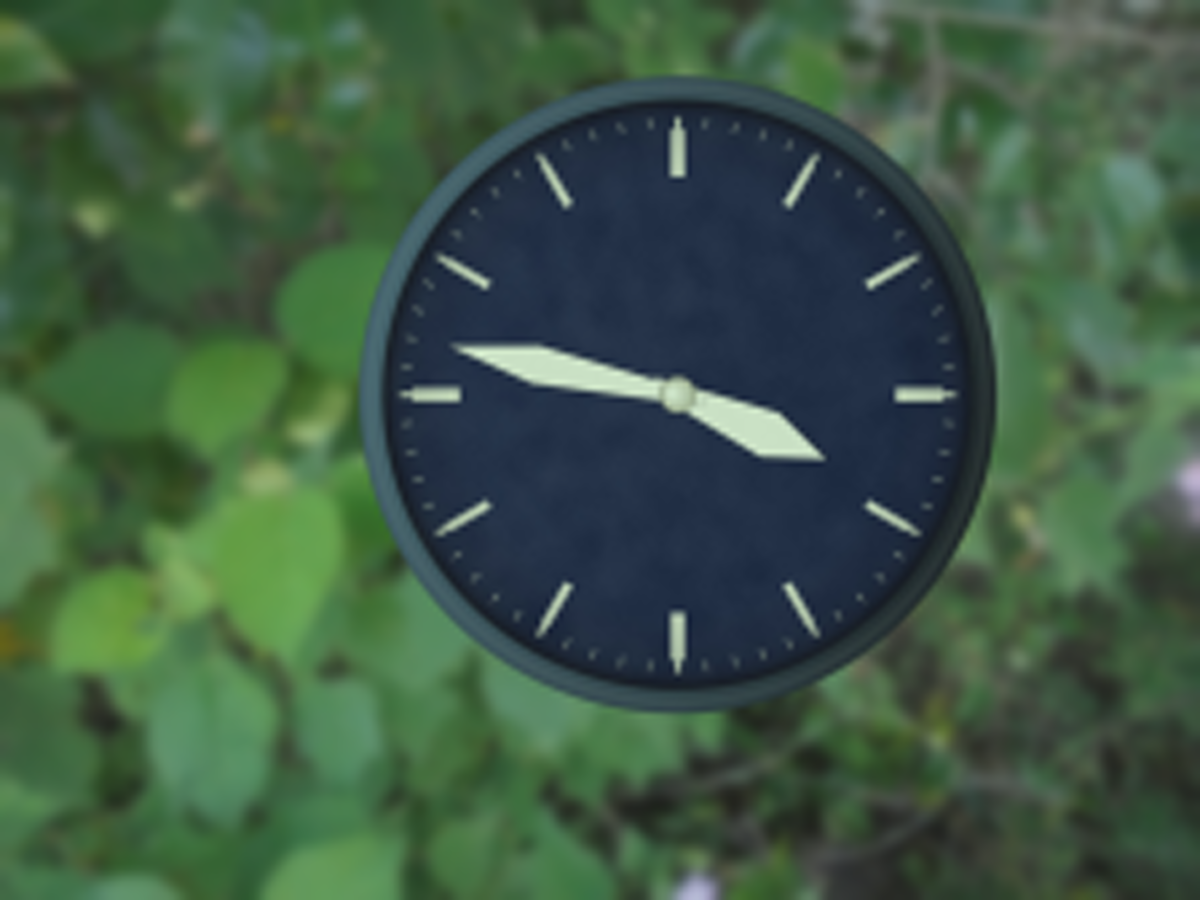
3:47
